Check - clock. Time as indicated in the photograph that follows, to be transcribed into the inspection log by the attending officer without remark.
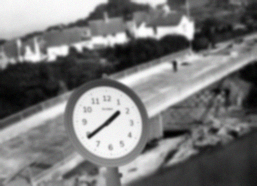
1:39
